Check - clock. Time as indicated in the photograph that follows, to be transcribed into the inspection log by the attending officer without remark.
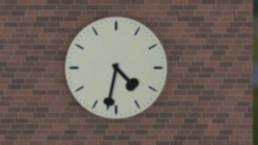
4:32
